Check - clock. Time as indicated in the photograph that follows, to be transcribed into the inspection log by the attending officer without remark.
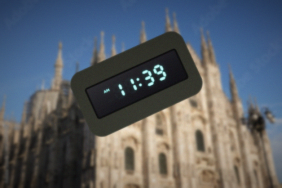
11:39
